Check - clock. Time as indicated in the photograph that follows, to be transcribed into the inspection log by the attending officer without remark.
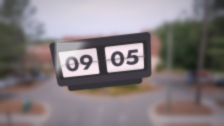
9:05
